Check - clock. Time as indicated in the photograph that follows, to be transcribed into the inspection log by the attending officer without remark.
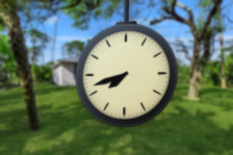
7:42
